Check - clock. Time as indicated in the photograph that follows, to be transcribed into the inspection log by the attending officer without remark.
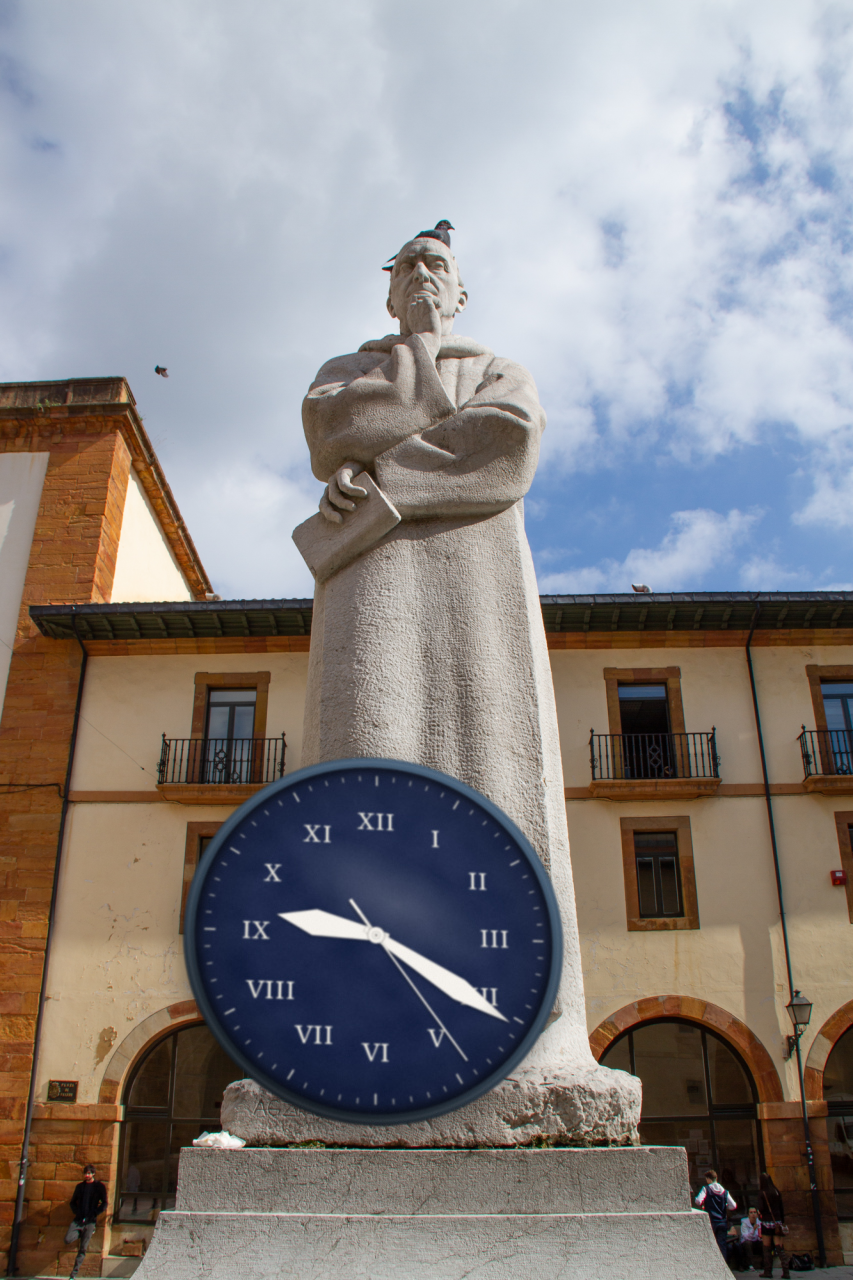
9:20:24
